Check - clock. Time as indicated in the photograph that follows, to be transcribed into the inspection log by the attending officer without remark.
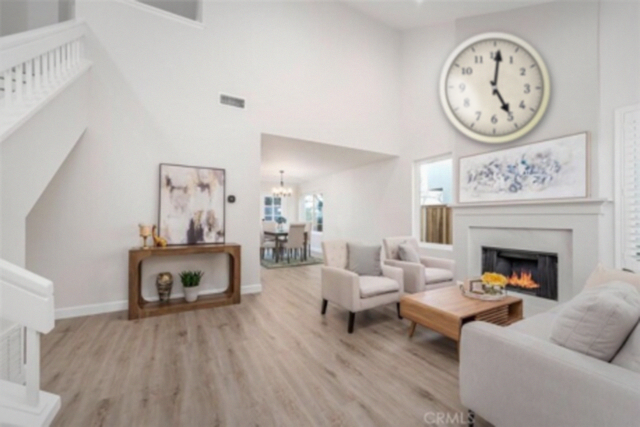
5:01
